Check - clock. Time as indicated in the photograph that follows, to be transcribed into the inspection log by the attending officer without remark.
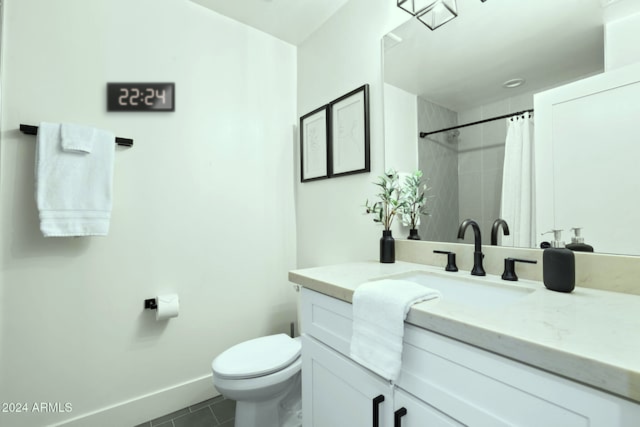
22:24
